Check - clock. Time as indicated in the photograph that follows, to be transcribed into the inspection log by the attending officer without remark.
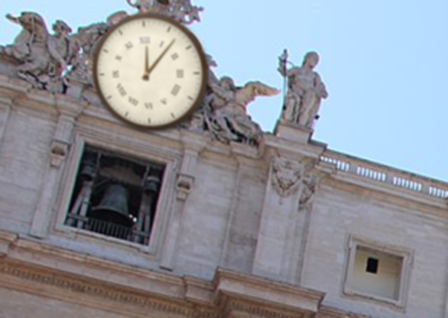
12:07
